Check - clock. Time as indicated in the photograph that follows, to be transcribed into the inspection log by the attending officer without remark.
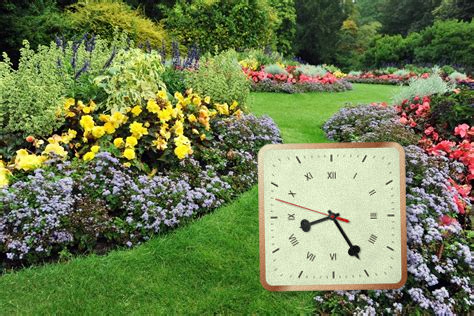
8:24:48
